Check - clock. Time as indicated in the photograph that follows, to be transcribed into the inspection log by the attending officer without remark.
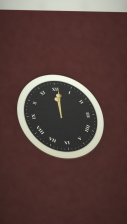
12:01
